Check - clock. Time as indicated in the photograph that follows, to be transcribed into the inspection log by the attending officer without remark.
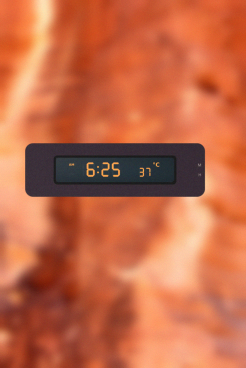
6:25
